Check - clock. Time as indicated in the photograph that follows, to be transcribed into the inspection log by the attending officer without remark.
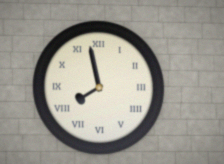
7:58
